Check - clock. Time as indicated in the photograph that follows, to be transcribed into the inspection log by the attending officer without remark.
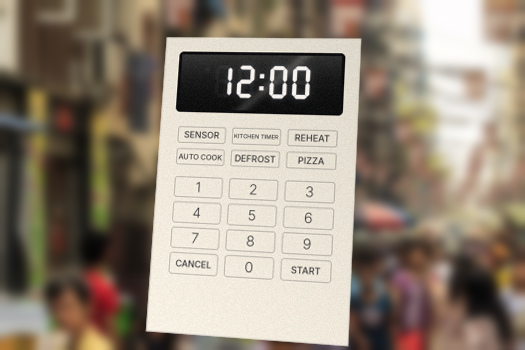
12:00
